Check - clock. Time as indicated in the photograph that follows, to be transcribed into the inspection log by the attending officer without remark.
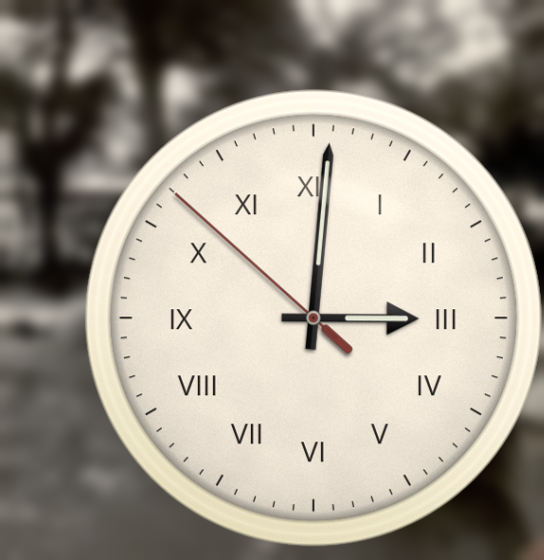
3:00:52
